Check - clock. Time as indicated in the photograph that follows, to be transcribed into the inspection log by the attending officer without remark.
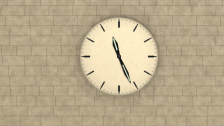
11:26
